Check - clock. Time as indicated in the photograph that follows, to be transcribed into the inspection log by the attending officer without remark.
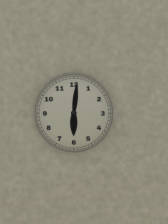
6:01
